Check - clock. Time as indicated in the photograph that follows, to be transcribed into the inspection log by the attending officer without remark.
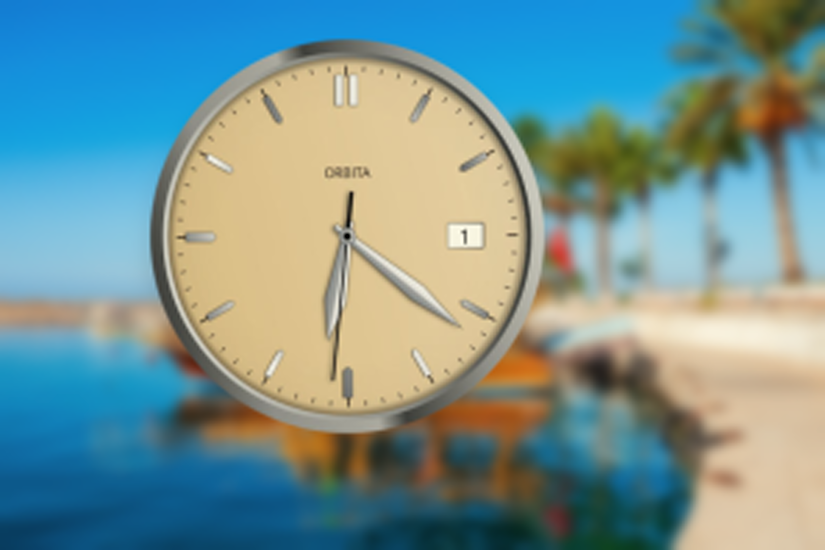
6:21:31
